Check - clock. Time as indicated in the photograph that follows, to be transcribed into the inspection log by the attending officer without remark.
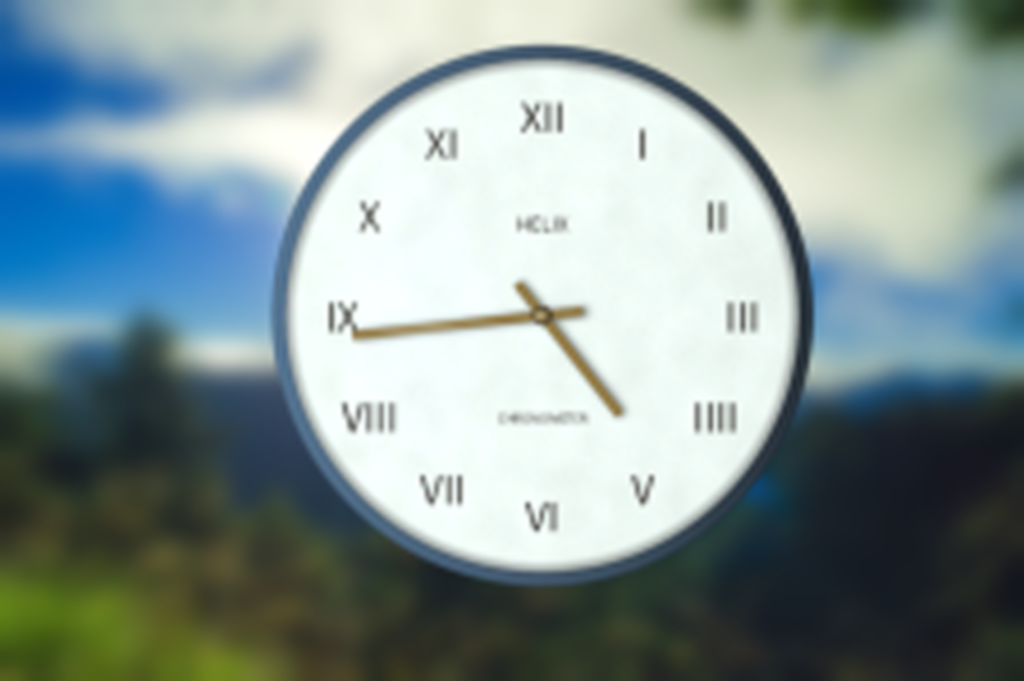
4:44
